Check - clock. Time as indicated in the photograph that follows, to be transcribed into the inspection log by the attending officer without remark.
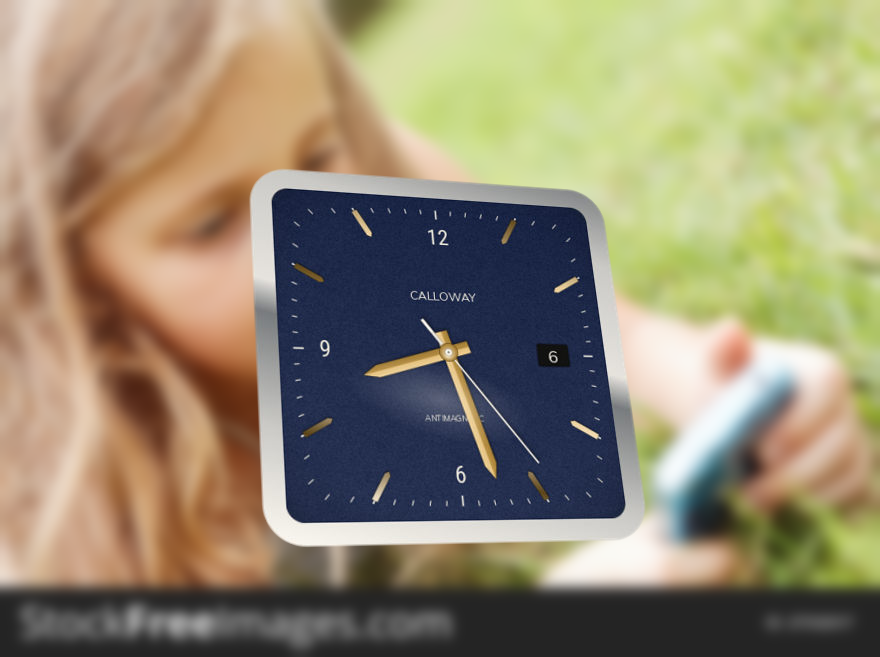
8:27:24
